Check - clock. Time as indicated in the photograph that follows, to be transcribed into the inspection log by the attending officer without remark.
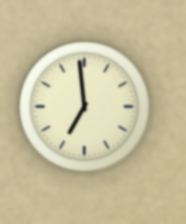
6:59
